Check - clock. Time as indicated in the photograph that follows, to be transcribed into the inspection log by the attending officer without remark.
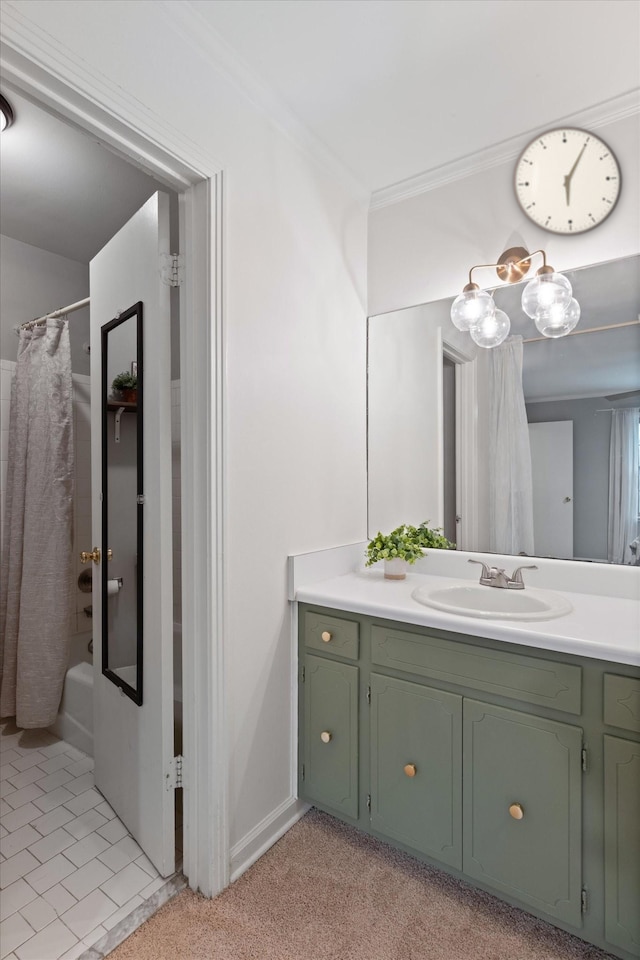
6:05
